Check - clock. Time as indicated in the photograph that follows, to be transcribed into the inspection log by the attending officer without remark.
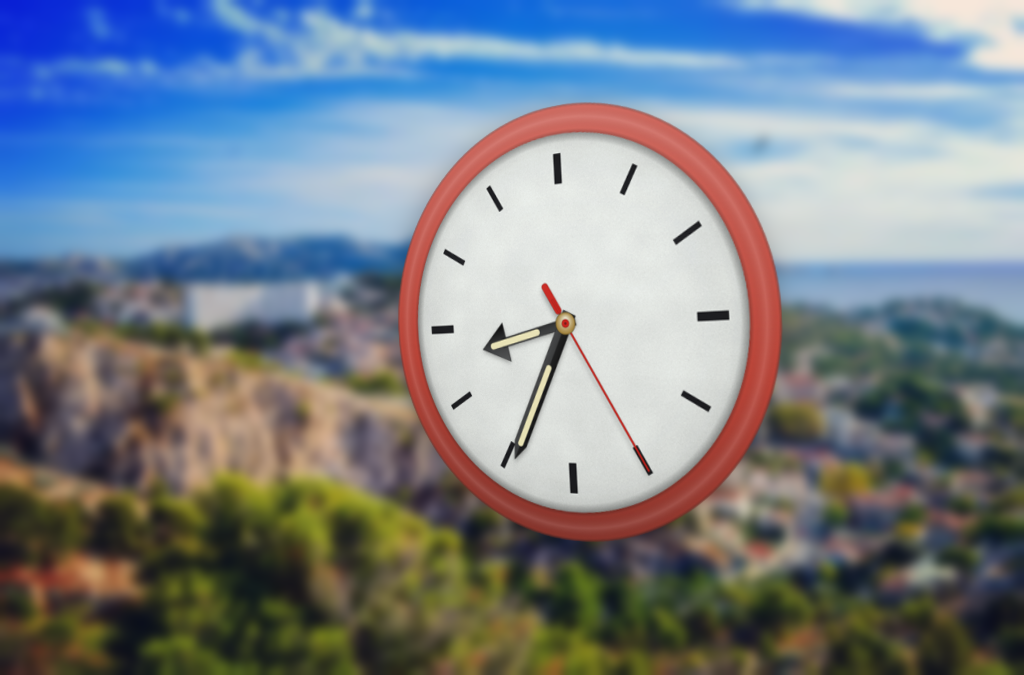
8:34:25
